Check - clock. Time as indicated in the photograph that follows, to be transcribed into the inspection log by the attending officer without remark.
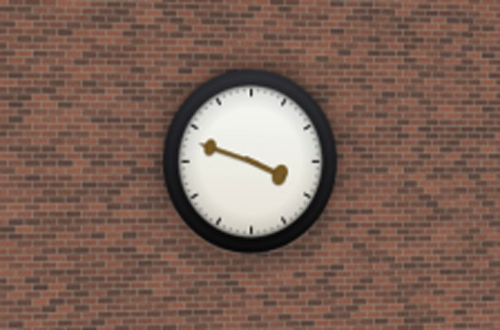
3:48
